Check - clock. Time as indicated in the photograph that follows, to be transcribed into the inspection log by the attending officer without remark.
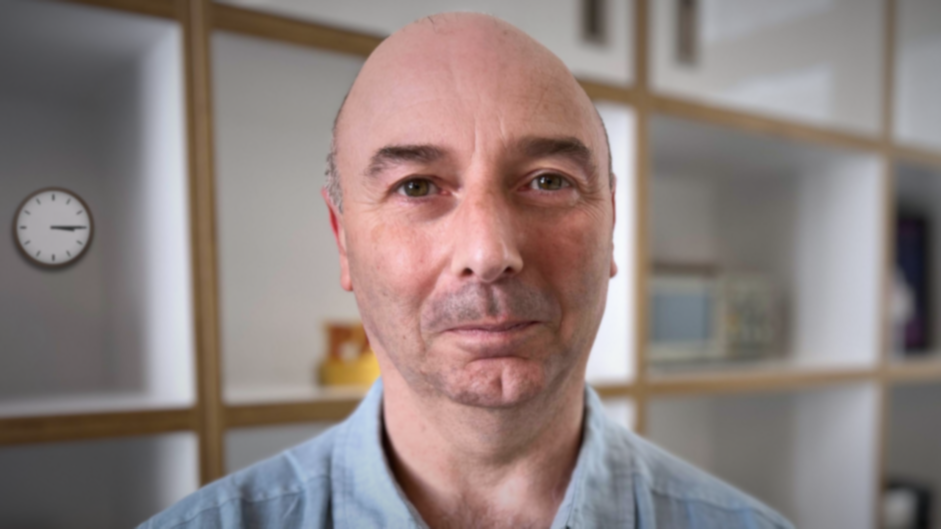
3:15
